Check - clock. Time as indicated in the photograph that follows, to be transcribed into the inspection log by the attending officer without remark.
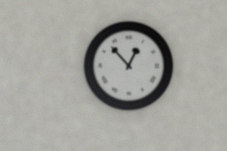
12:53
